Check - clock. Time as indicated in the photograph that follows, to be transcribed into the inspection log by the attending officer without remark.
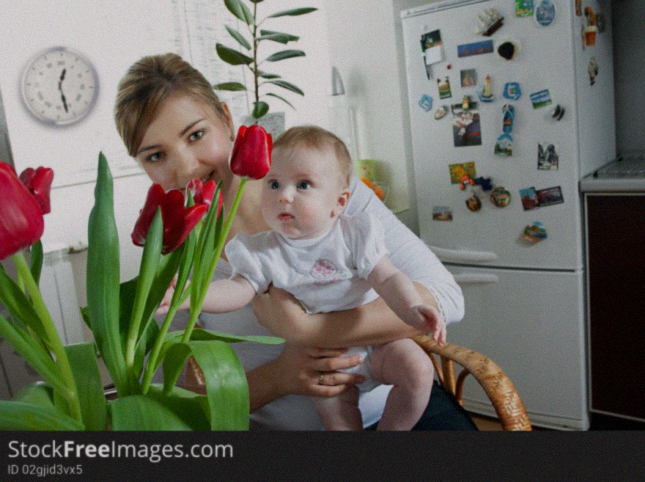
12:27
